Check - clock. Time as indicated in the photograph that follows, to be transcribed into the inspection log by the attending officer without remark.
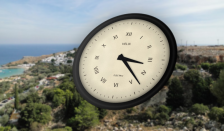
3:23
